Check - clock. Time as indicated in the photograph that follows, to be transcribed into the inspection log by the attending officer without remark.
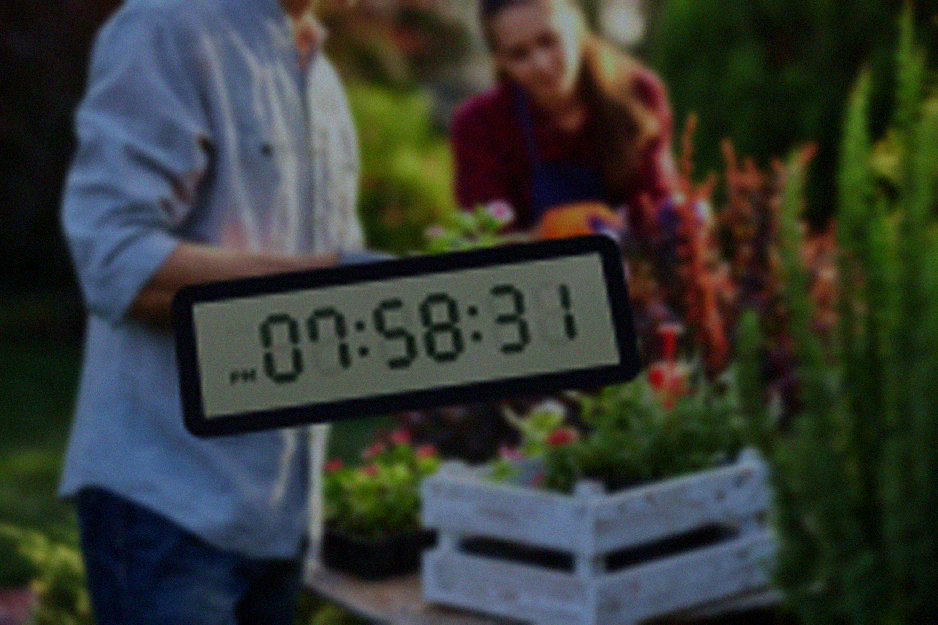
7:58:31
